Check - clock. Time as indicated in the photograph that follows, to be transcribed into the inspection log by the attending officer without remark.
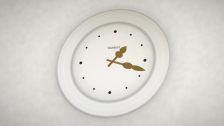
1:18
